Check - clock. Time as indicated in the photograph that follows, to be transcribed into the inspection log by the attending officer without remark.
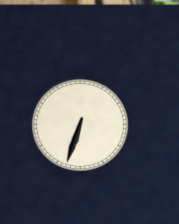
6:33
